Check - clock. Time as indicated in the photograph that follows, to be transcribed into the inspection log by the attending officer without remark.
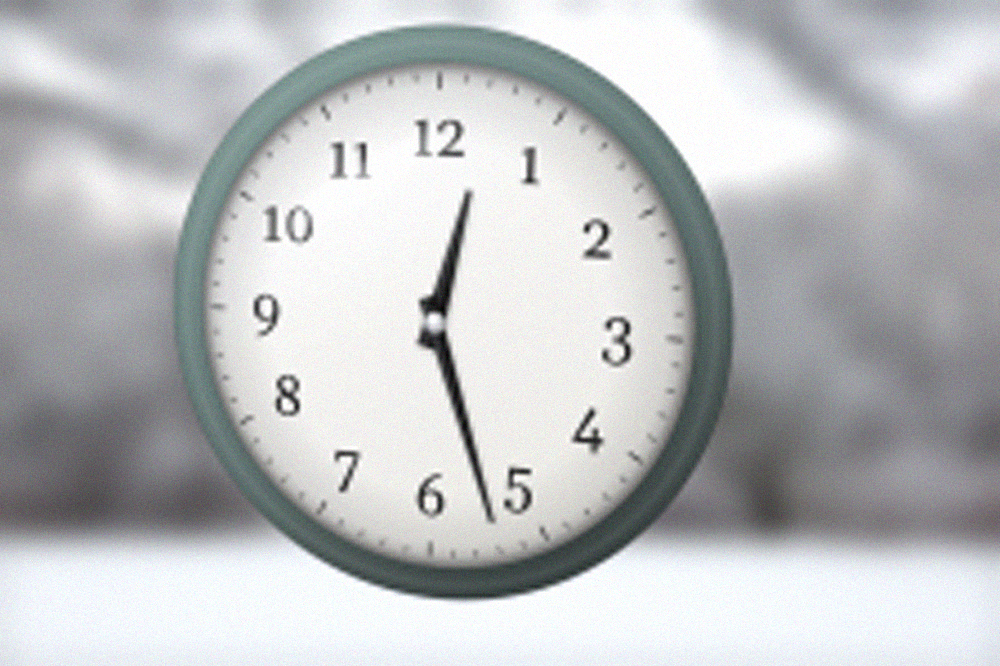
12:27
